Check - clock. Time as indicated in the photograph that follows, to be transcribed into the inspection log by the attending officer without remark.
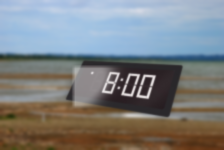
8:00
